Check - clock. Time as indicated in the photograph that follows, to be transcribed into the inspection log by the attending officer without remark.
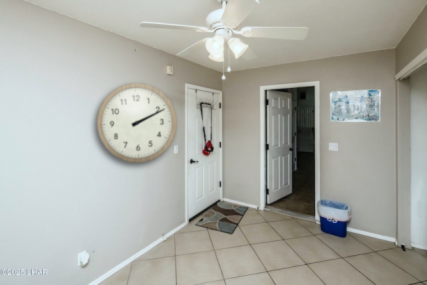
2:11
